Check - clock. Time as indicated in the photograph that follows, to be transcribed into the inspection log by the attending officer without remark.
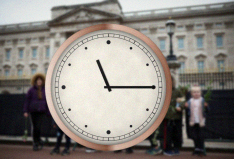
11:15
